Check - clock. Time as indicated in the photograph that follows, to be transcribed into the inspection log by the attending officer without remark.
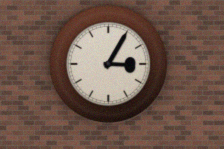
3:05
